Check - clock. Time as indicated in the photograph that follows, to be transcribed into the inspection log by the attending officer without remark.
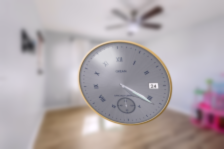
4:21
